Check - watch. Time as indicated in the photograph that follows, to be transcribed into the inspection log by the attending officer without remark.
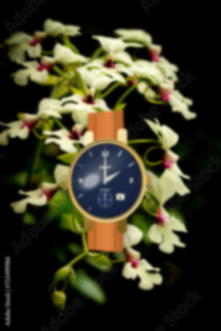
2:00
